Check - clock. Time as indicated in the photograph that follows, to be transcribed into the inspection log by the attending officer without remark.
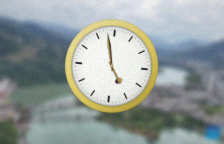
4:58
